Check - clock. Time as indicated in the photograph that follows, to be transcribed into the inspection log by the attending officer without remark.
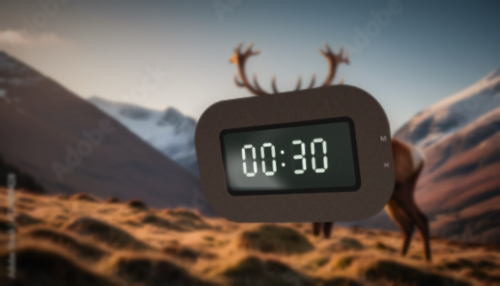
0:30
